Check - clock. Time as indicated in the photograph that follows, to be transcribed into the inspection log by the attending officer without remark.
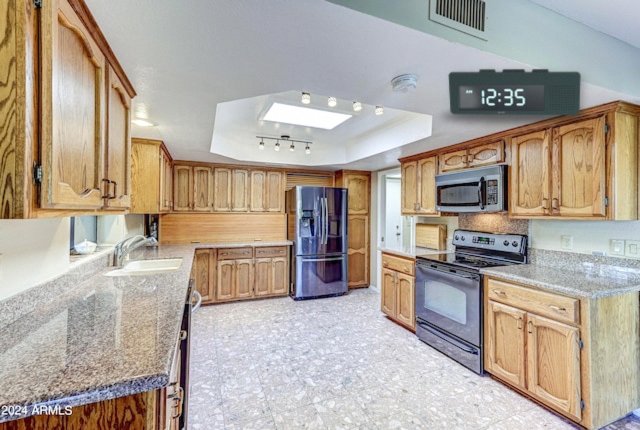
12:35
